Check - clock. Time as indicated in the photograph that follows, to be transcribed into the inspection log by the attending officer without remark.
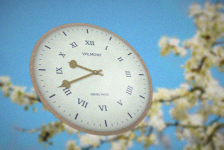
9:41
